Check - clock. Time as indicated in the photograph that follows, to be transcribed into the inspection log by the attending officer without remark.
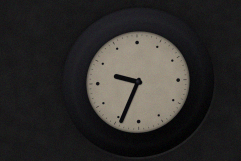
9:34
